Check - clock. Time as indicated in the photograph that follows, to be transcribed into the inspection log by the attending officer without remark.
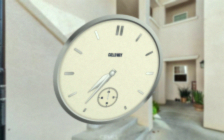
7:36
